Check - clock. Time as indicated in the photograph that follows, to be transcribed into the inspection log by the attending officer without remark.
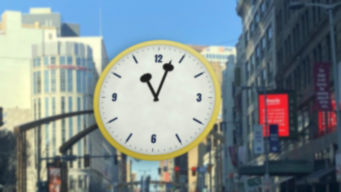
11:03
